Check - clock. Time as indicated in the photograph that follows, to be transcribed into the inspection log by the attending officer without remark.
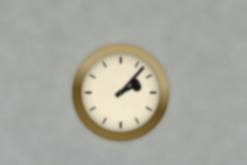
2:07
